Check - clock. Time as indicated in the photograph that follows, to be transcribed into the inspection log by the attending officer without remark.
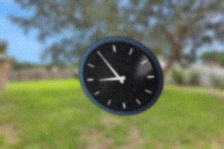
8:55
